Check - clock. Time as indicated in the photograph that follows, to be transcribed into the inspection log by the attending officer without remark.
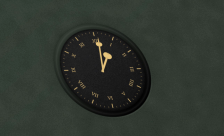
1:01
